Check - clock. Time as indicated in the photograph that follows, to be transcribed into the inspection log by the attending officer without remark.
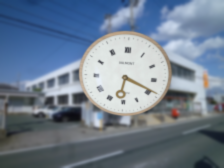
6:19
